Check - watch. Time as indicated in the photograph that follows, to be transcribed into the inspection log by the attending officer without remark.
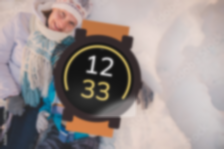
12:33
